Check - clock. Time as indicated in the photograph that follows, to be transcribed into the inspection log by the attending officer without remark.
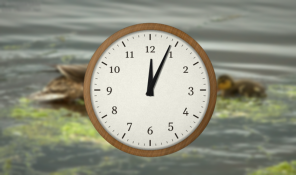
12:04
